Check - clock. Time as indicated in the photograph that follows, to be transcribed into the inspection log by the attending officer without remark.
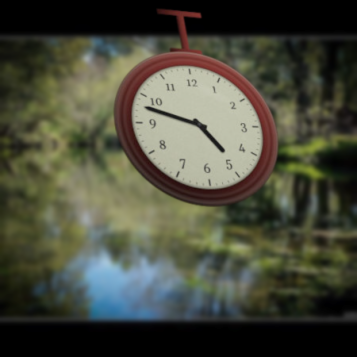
4:48
